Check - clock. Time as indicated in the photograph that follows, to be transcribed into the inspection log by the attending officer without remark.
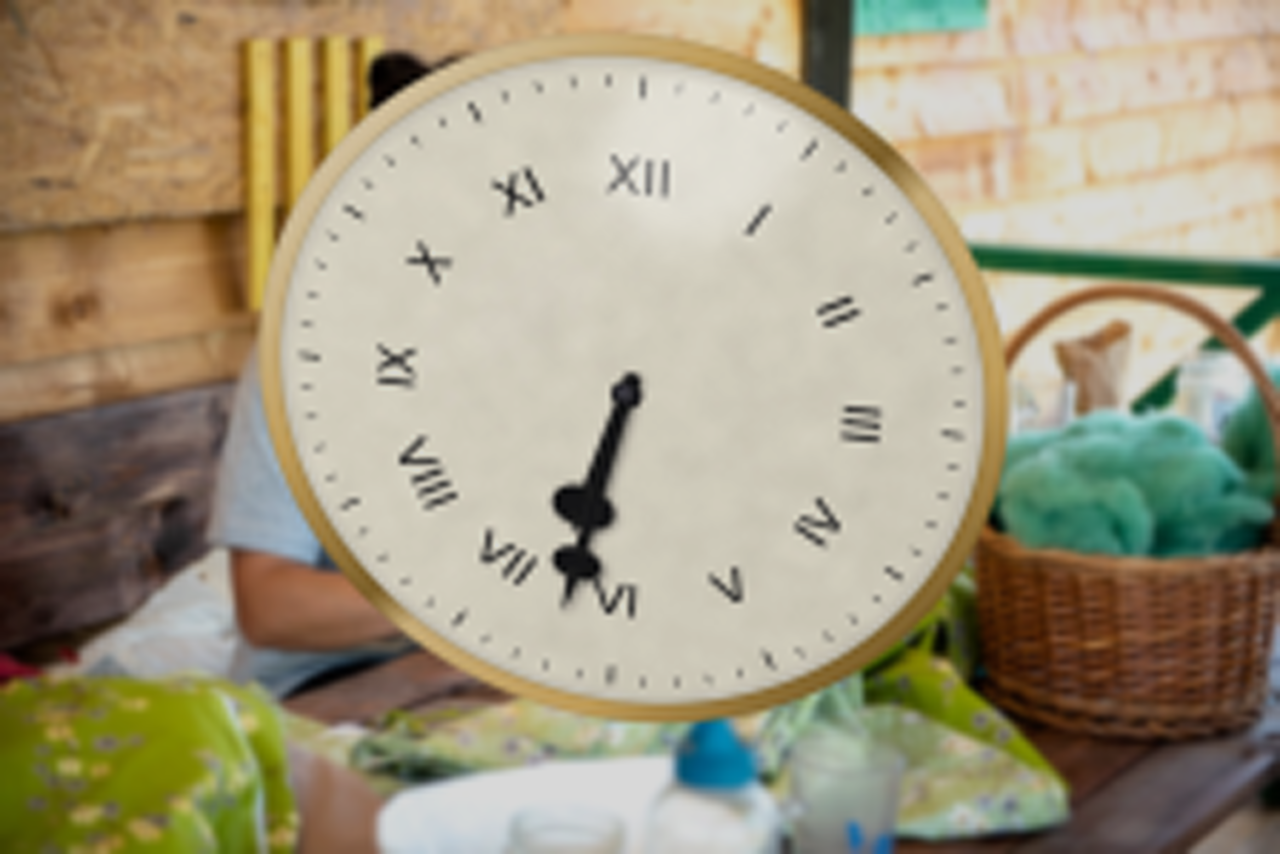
6:32
